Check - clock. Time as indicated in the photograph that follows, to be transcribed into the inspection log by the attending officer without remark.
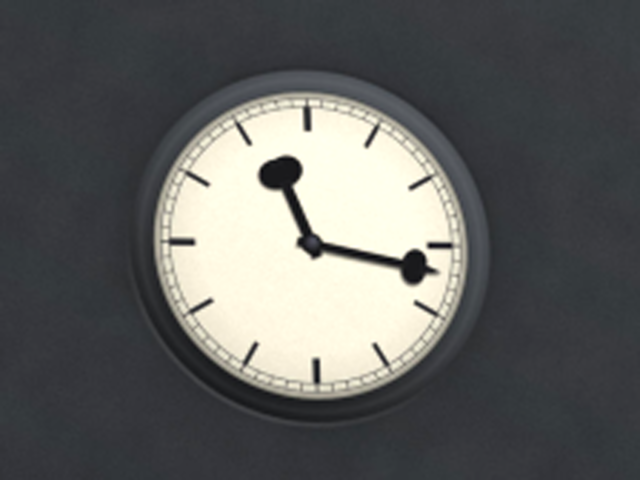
11:17
